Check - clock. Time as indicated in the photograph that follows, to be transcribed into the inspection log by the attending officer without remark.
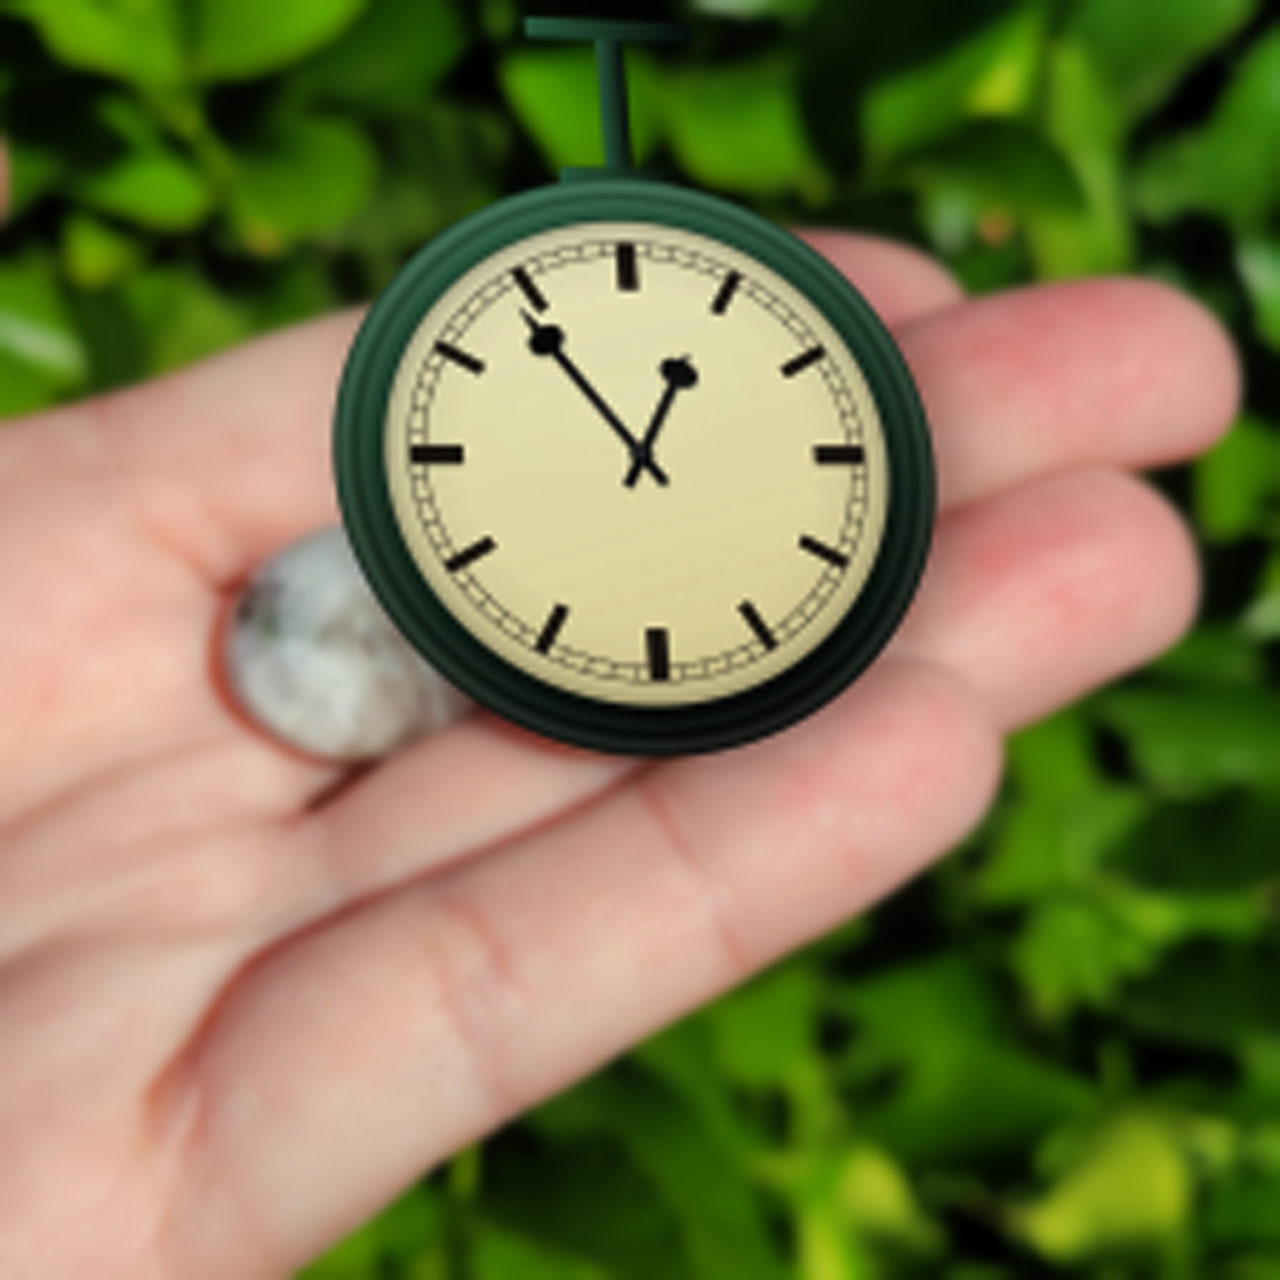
12:54
